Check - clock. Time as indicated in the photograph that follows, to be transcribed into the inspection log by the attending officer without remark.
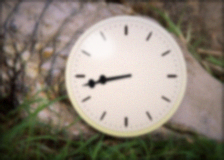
8:43
